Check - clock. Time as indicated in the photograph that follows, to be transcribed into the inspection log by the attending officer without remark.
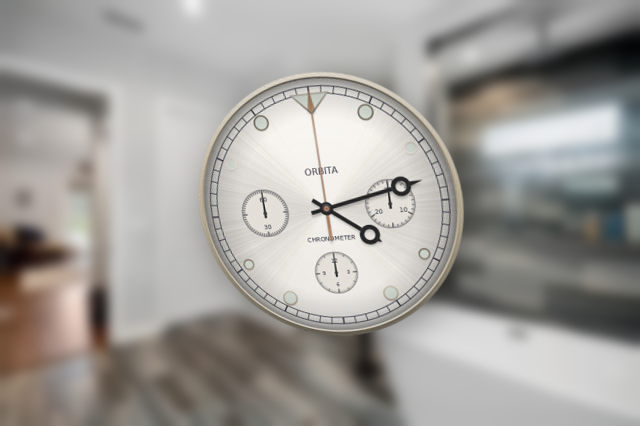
4:13
